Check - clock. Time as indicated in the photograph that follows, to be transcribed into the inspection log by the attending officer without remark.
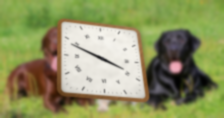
3:49
